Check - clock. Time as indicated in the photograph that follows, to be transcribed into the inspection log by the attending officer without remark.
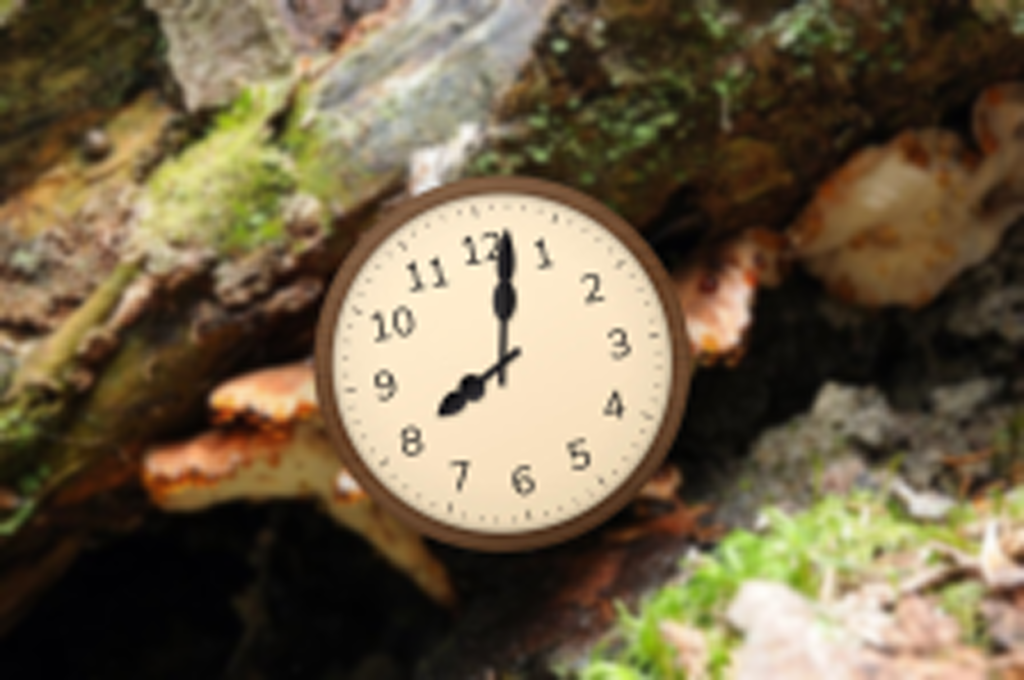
8:02
